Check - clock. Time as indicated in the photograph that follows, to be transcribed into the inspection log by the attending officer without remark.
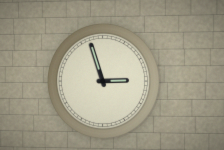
2:57
